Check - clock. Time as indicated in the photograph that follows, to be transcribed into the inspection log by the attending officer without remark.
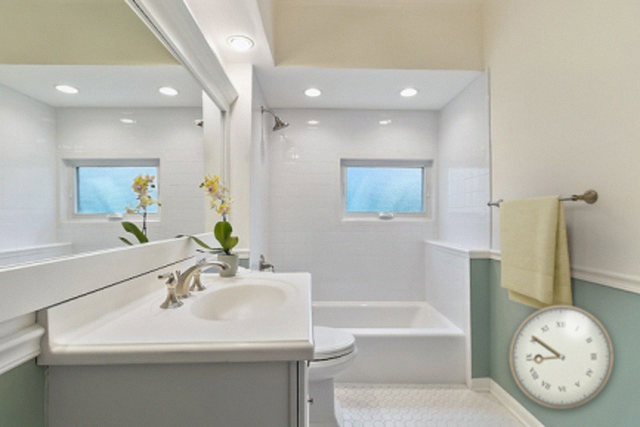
8:51
